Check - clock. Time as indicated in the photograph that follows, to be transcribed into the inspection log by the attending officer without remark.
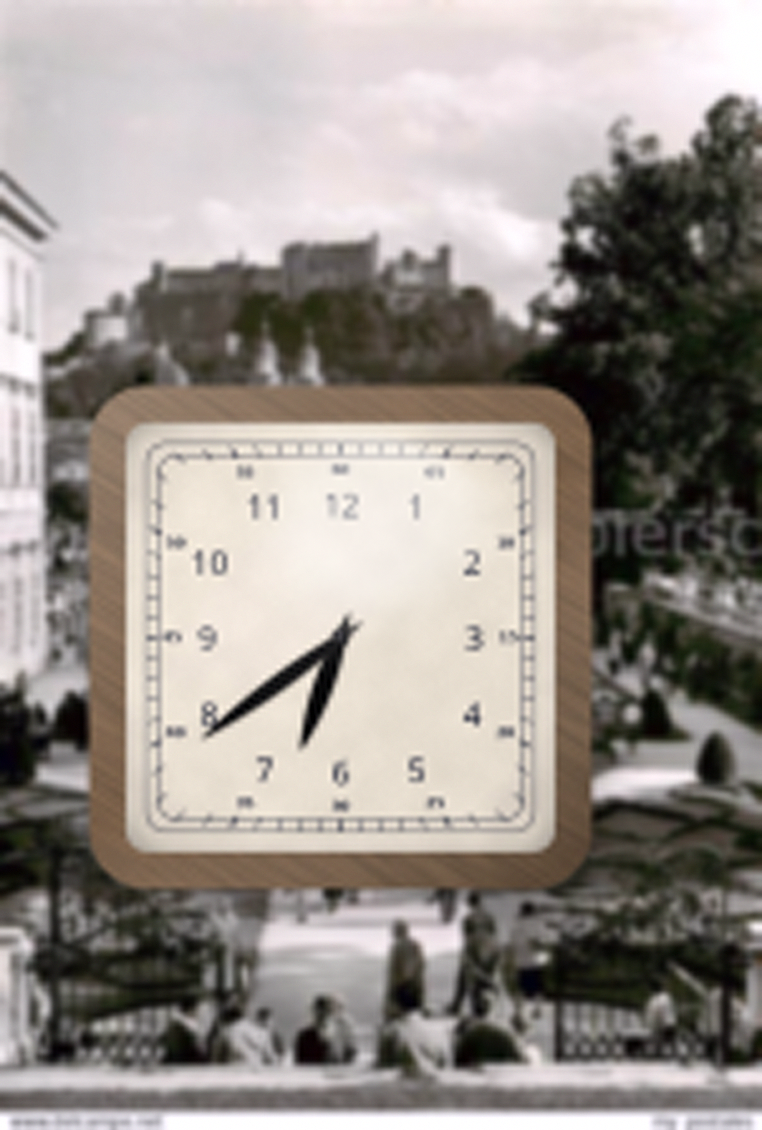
6:39
